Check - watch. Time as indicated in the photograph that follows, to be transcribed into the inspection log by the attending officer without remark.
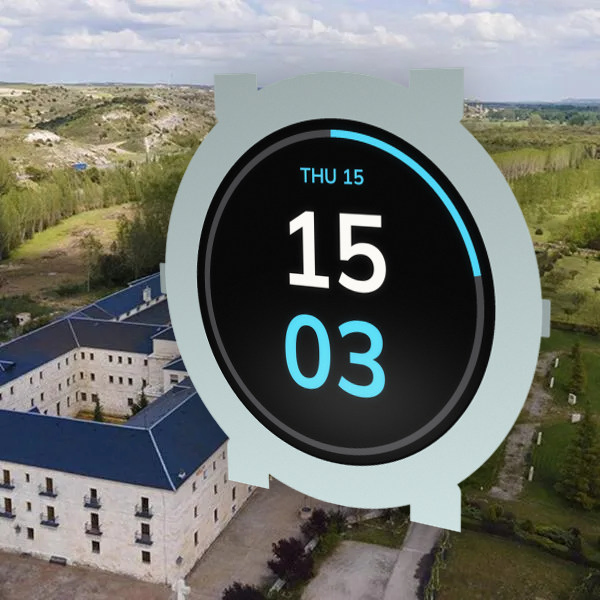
15:03
